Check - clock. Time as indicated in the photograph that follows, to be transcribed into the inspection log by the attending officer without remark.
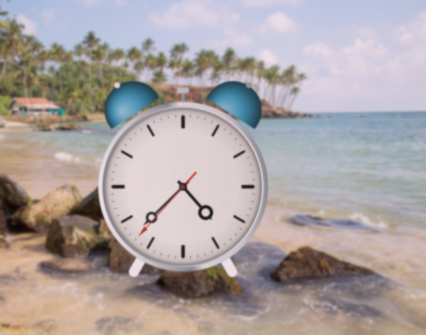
4:37:37
